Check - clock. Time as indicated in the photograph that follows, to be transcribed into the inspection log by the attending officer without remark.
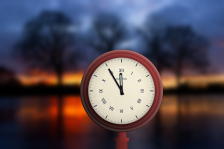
11:55
